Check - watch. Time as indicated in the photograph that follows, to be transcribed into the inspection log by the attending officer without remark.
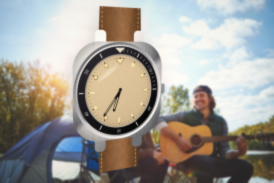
6:36
